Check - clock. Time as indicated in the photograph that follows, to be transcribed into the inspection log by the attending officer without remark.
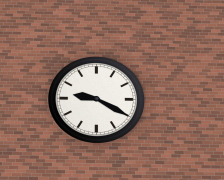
9:20
